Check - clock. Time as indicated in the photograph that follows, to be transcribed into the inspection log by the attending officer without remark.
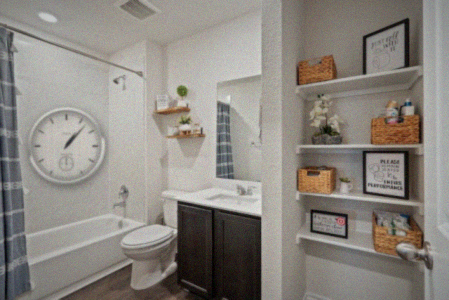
1:07
